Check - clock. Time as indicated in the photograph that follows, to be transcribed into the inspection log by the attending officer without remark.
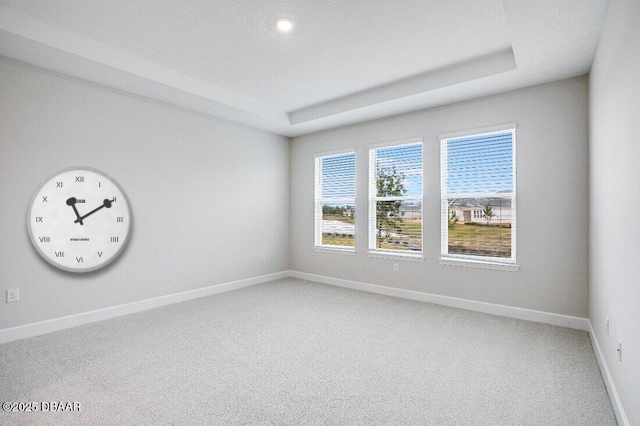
11:10
